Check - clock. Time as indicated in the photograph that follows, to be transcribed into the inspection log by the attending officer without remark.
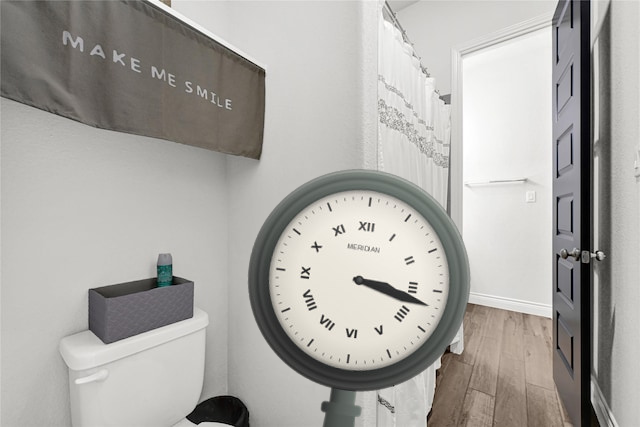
3:17
